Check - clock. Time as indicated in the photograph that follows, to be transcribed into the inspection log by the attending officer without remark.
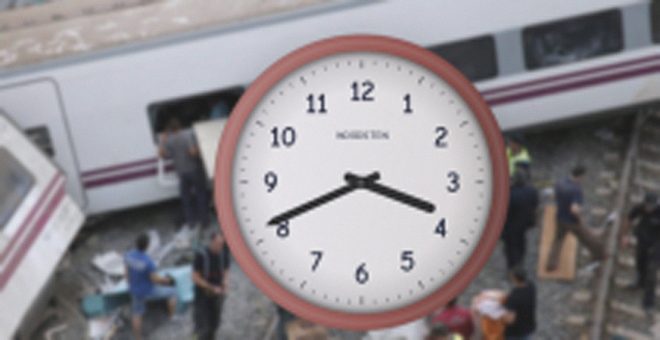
3:41
